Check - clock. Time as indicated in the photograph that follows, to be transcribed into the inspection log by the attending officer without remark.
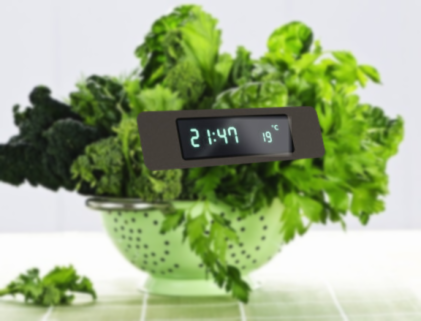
21:47
